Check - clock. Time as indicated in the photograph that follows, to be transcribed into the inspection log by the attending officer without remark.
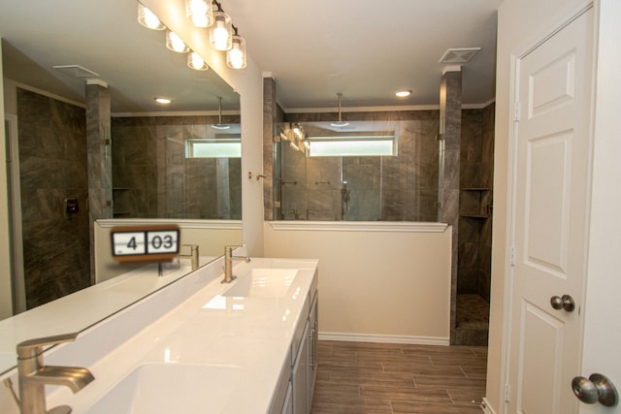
4:03
